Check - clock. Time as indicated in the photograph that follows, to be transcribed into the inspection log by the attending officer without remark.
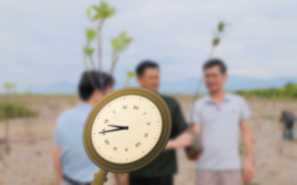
8:40
